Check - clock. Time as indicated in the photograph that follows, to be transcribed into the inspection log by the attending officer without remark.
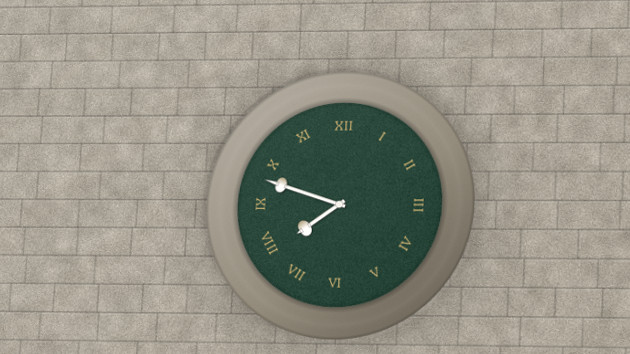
7:48
